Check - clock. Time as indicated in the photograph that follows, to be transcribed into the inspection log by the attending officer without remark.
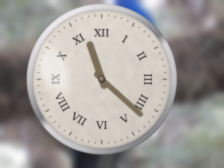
11:22
